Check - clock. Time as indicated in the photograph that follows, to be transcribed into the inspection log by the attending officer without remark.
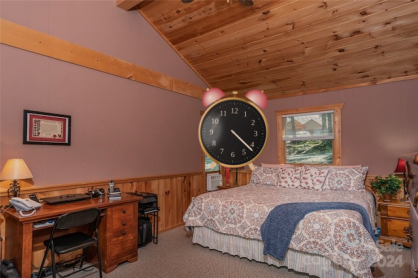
4:22
